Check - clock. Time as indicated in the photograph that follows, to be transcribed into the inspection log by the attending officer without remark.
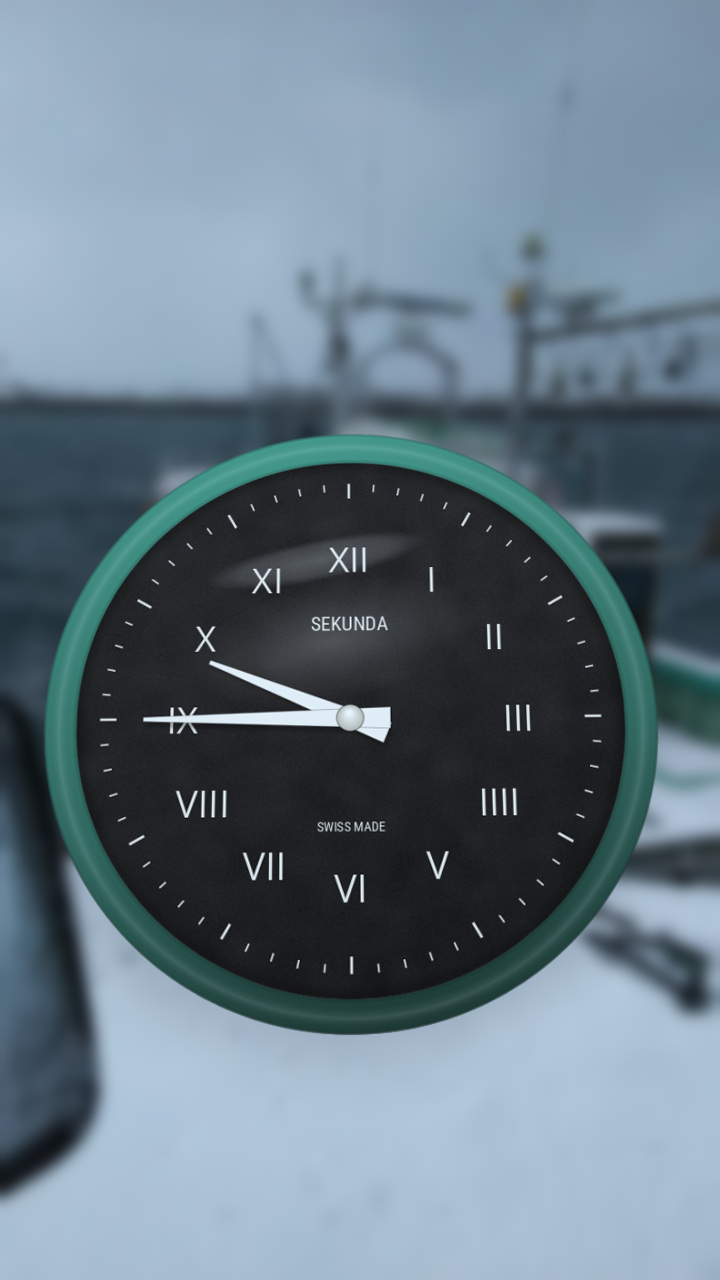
9:45
